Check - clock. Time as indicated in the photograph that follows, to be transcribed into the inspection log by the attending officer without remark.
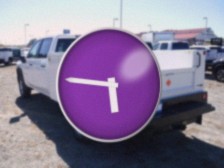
5:46
